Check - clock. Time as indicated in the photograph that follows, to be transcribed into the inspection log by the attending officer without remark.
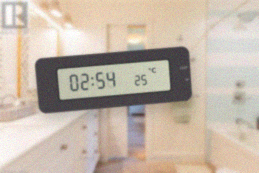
2:54
